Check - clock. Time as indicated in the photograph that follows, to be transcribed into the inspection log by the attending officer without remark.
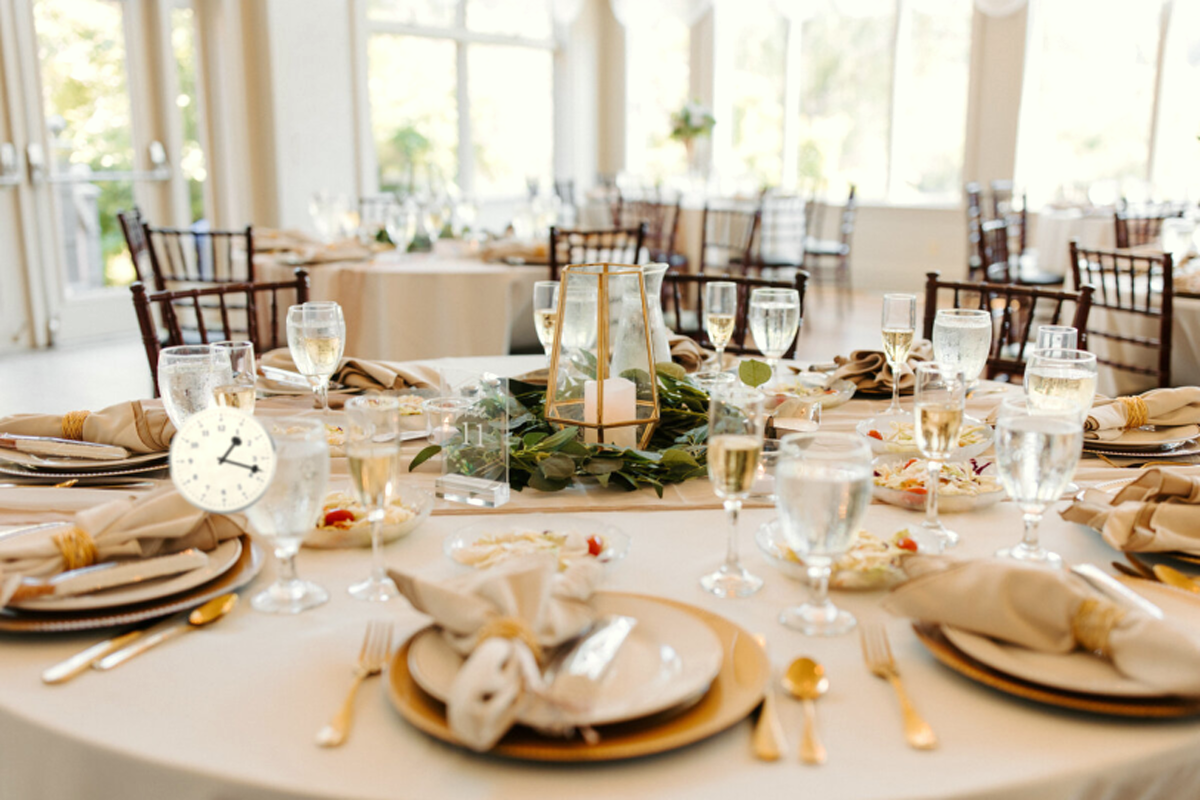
1:18
